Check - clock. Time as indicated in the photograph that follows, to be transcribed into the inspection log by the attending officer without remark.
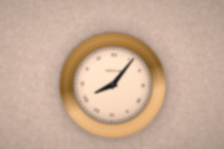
8:06
